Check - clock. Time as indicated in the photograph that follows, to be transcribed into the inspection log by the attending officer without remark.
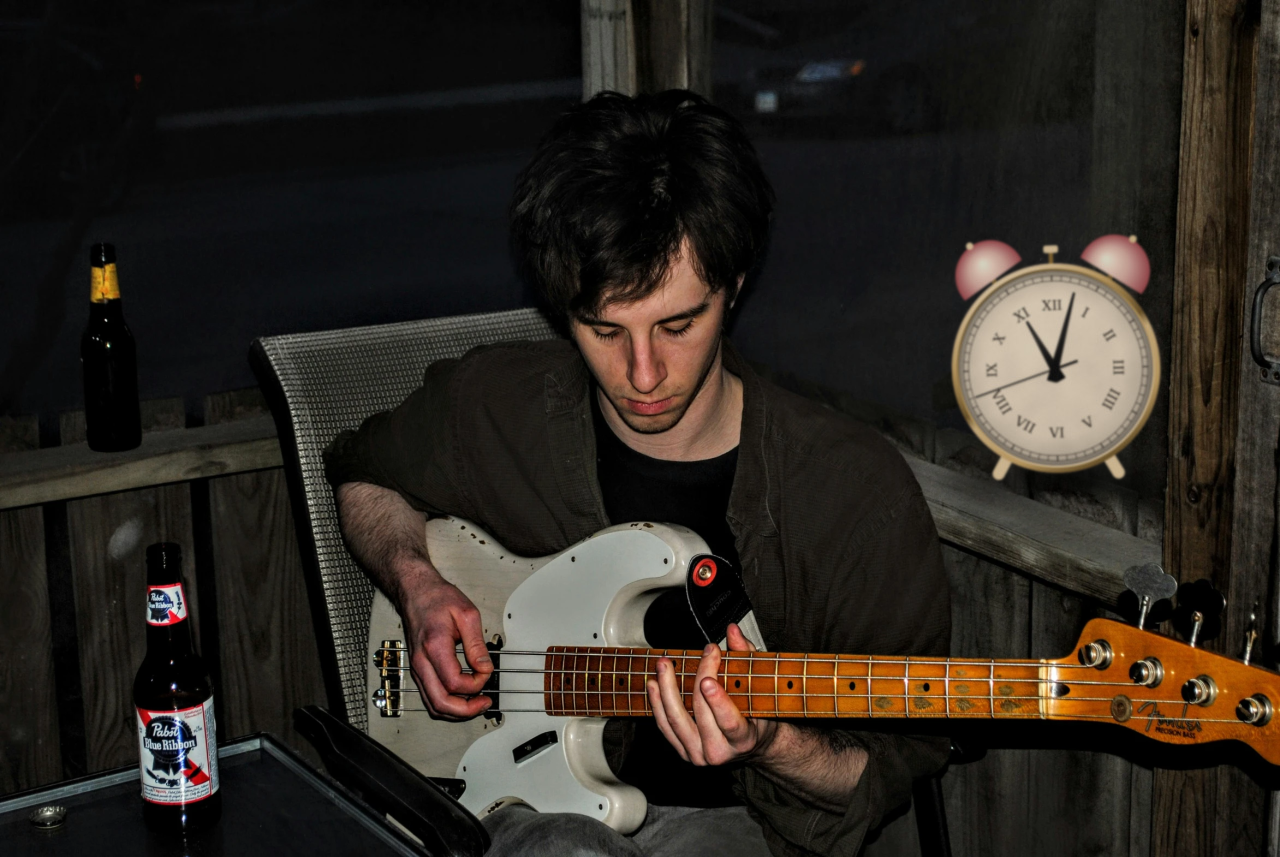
11:02:42
